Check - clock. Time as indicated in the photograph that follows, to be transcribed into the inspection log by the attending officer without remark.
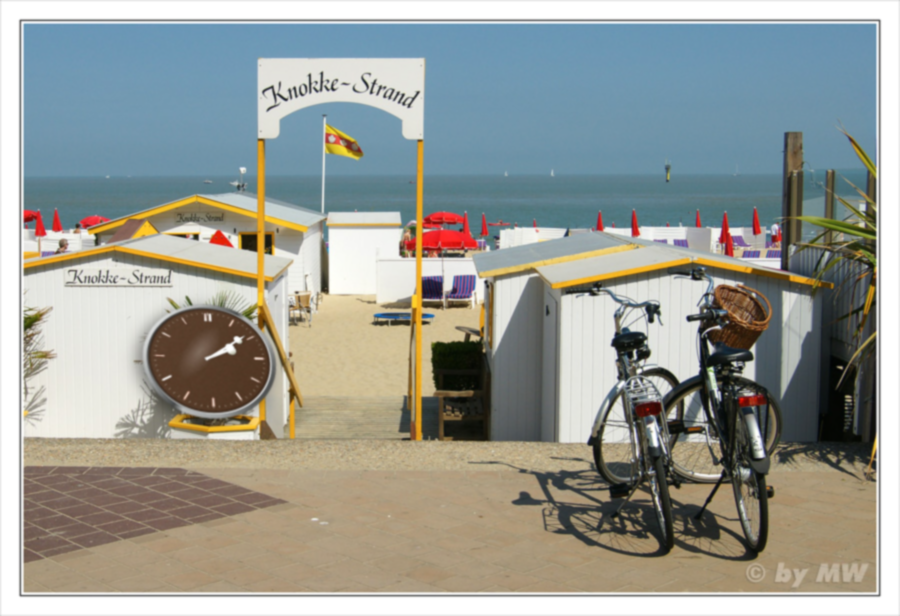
2:09
